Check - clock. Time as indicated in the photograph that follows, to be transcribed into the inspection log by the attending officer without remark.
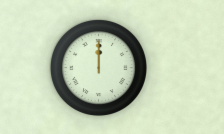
12:00
